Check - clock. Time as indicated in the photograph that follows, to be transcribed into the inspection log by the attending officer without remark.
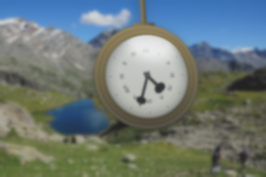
4:33
